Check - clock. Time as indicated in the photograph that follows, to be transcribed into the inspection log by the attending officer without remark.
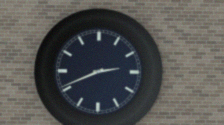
2:41
